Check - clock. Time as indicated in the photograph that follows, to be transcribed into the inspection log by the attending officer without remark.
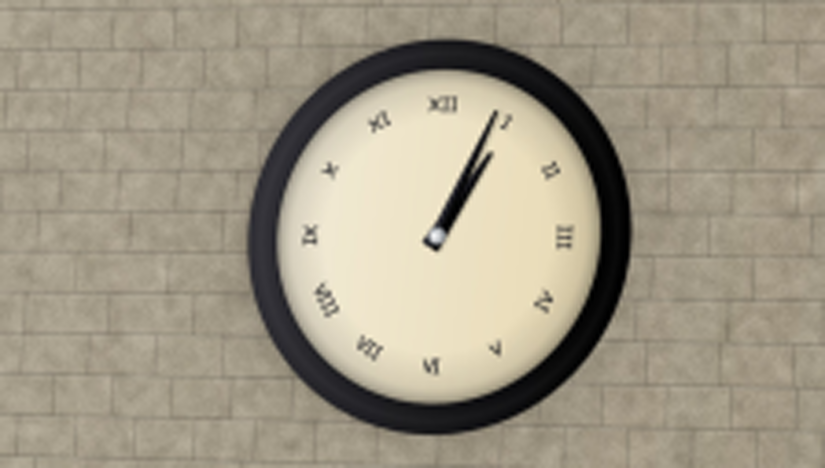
1:04
